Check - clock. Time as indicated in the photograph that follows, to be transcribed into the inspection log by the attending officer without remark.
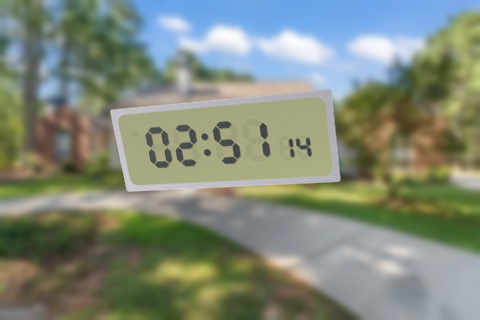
2:51:14
